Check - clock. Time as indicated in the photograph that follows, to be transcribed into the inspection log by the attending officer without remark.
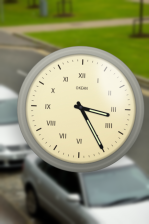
3:25
